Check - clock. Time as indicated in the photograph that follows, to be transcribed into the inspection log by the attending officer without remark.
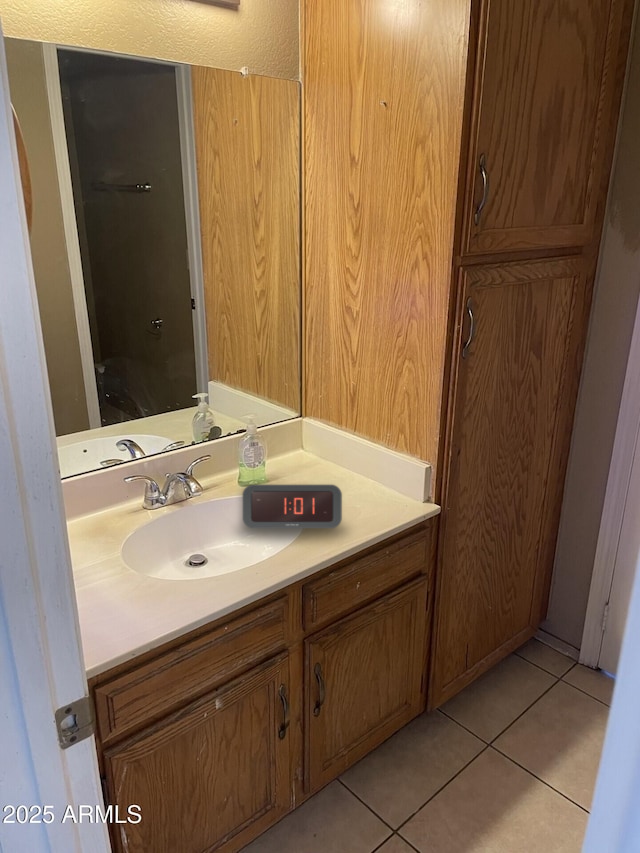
1:01
